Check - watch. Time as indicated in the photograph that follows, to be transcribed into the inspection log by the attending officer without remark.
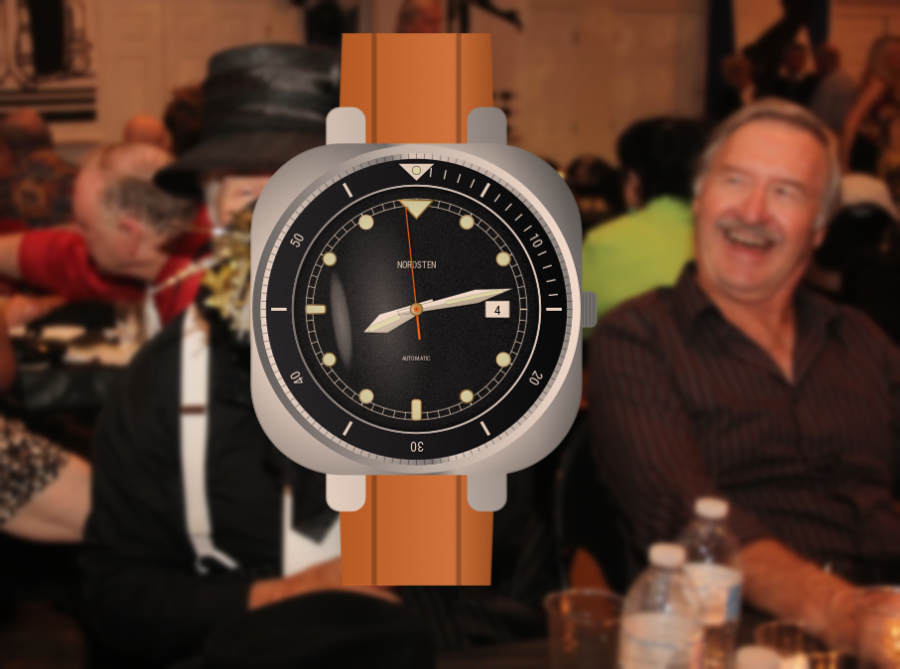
8:12:59
